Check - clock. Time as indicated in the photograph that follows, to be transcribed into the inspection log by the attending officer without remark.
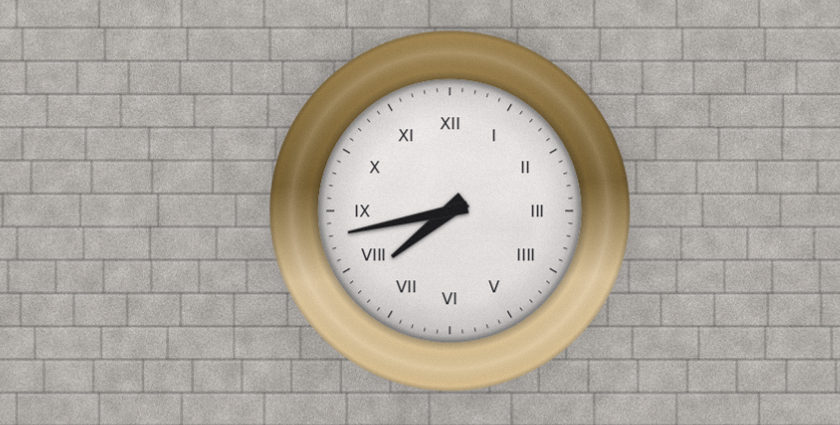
7:43
